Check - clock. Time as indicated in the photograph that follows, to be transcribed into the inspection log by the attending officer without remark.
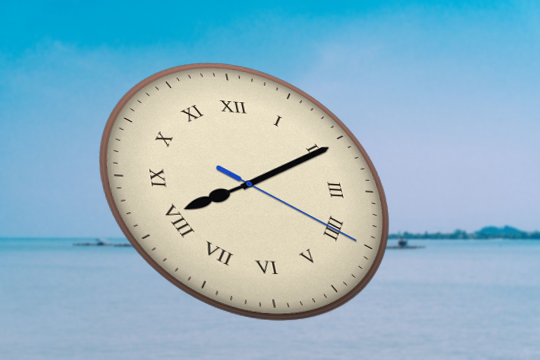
8:10:20
